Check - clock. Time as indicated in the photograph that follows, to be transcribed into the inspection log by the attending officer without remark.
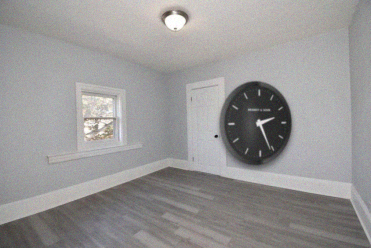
2:26
